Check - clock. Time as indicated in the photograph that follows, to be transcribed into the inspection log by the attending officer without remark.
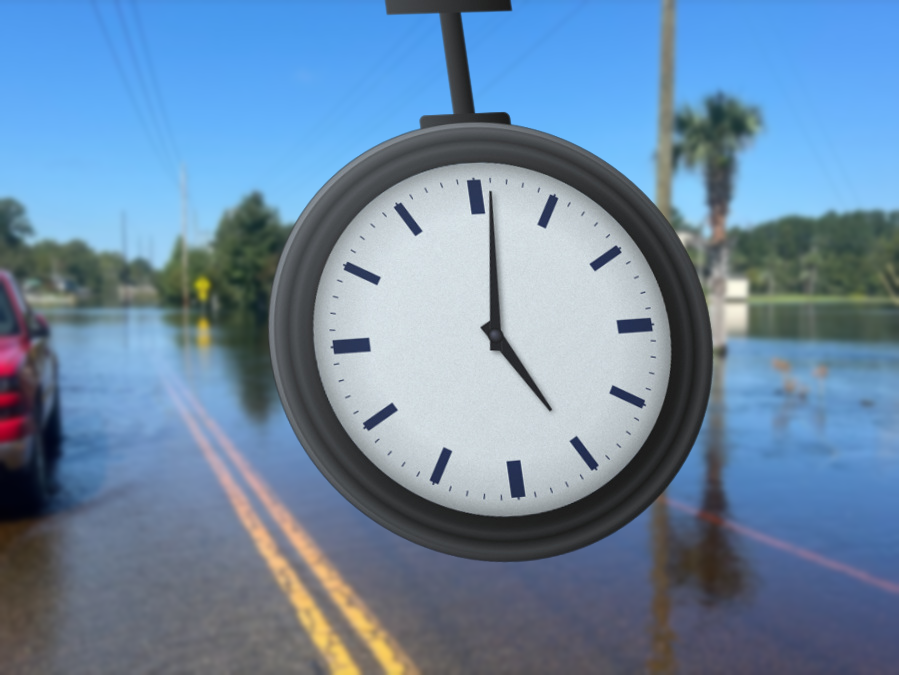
5:01
